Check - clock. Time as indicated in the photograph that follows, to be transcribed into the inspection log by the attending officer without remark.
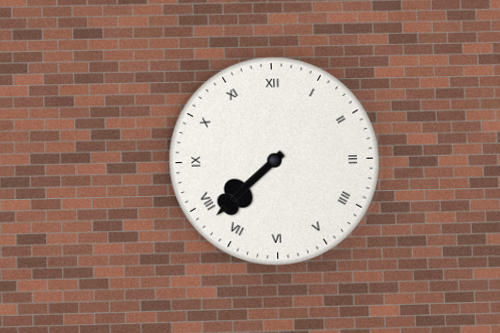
7:38
